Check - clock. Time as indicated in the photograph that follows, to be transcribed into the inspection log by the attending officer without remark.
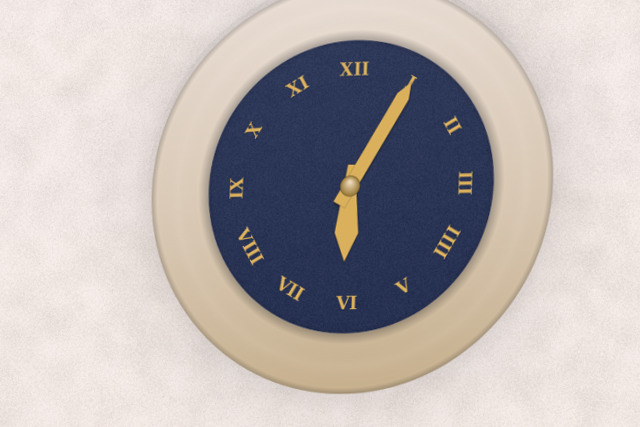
6:05
